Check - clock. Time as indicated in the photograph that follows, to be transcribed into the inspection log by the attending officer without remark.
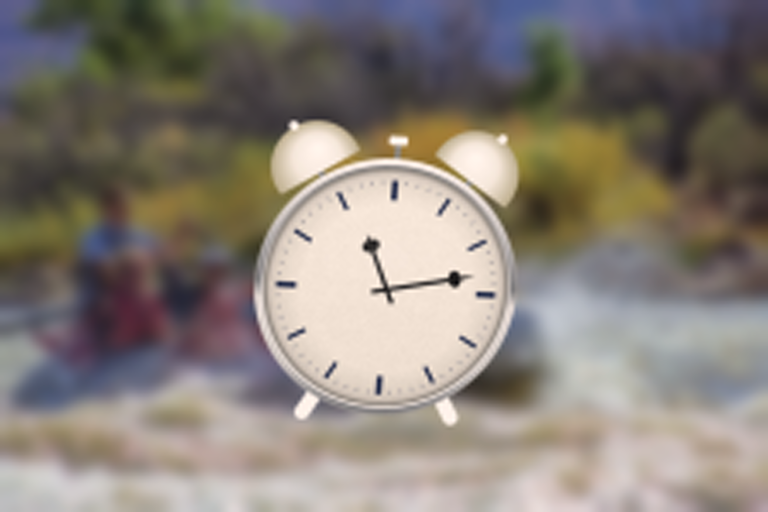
11:13
